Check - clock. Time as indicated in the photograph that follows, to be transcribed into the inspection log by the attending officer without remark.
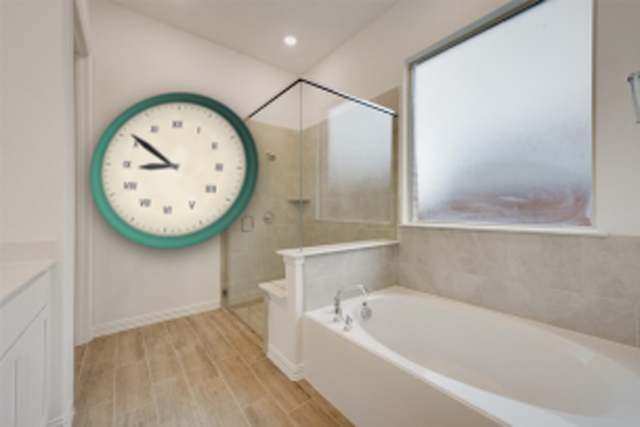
8:51
